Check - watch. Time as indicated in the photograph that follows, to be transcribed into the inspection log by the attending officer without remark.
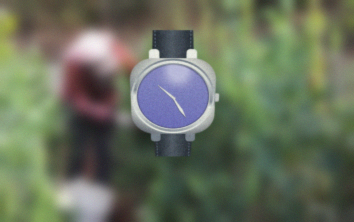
10:25
